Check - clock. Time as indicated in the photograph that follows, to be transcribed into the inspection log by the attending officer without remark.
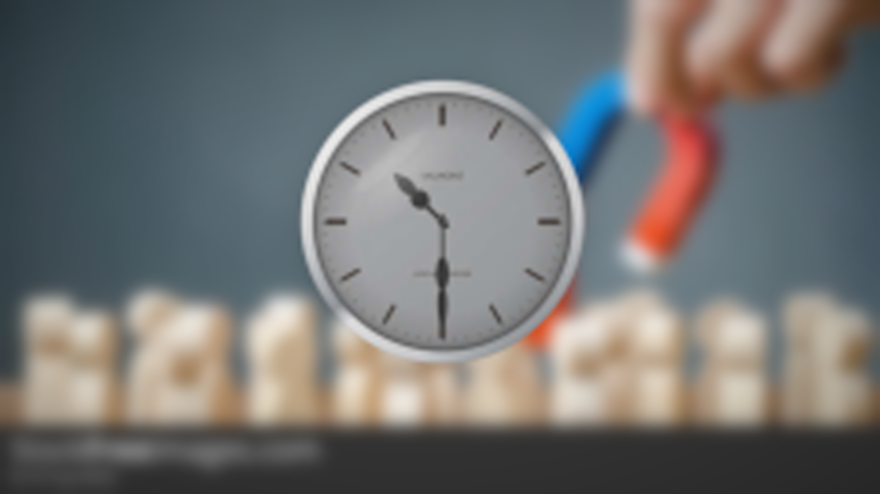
10:30
